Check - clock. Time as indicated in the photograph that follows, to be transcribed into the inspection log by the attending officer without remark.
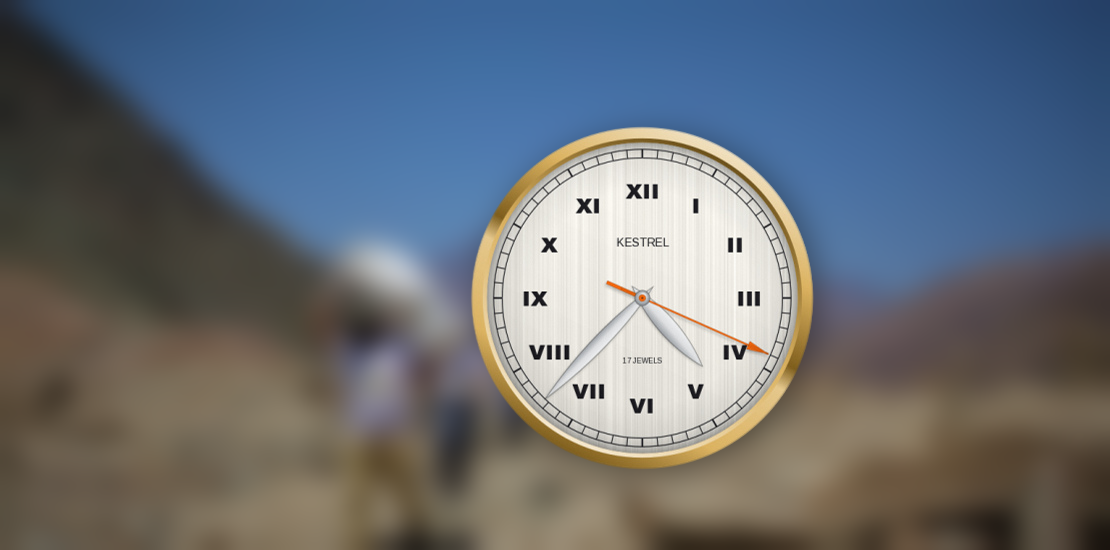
4:37:19
